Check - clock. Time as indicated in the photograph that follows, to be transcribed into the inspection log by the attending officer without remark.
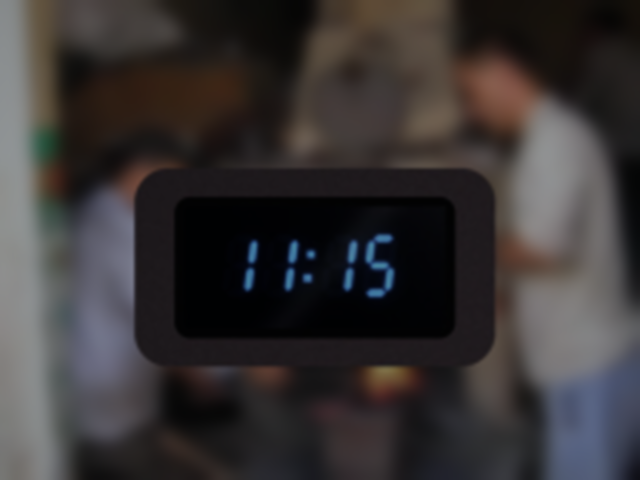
11:15
